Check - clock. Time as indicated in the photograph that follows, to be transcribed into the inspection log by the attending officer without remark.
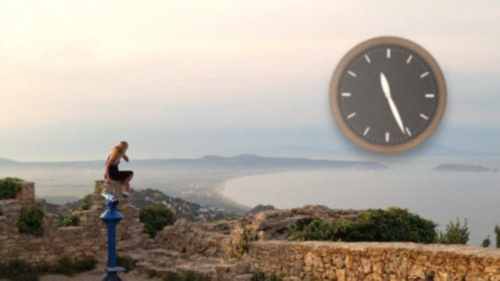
11:26
